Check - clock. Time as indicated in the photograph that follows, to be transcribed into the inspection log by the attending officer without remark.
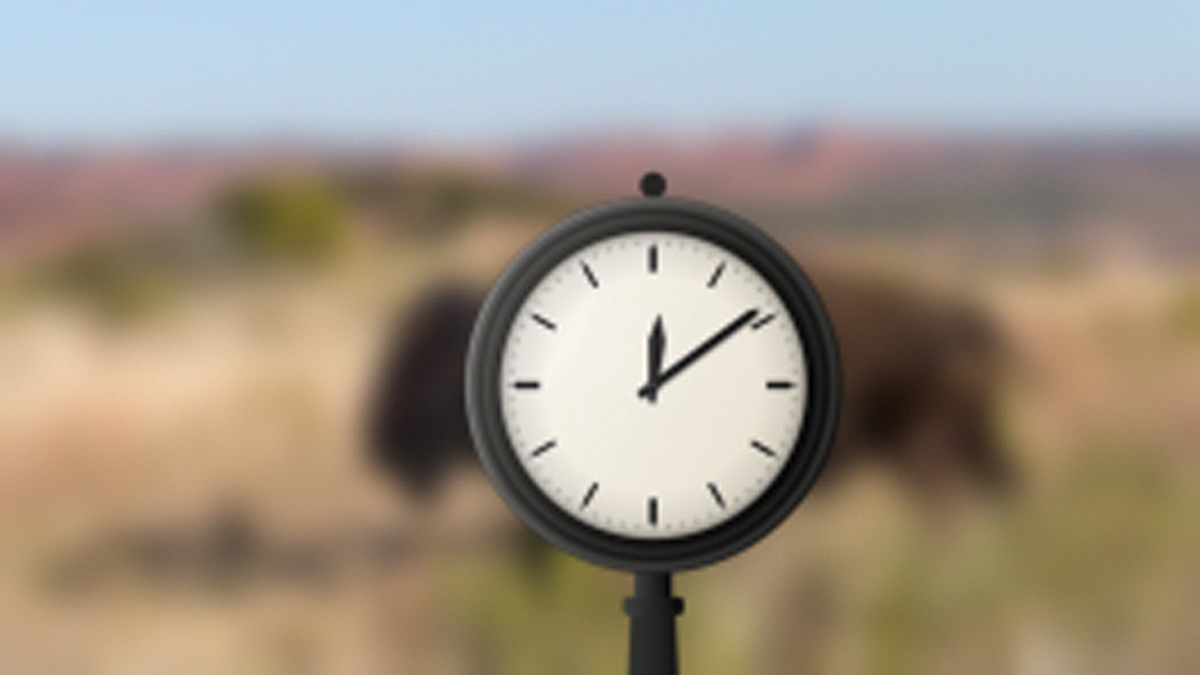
12:09
